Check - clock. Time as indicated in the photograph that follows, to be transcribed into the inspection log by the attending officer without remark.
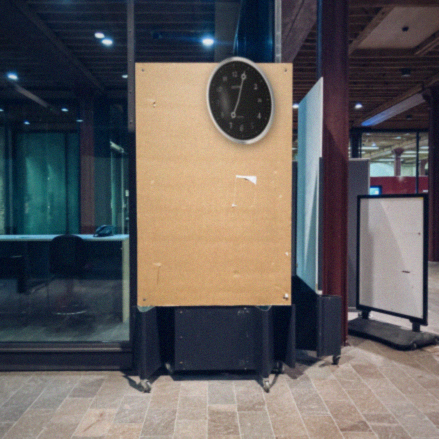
7:04
